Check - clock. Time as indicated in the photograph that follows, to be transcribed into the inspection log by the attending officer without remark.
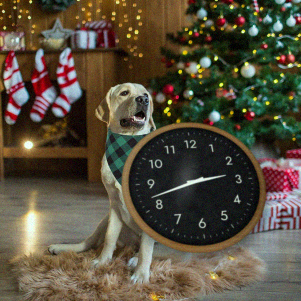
2:42
